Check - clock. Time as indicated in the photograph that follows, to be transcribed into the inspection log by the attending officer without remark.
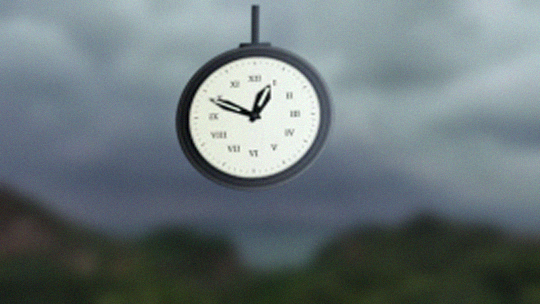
12:49
